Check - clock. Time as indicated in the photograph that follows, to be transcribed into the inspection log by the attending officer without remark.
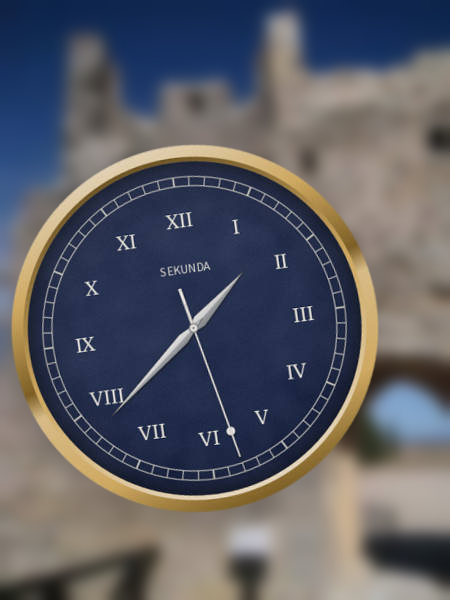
1:38:28
